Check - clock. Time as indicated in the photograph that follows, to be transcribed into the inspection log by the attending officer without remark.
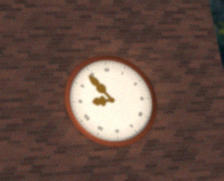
8:54
